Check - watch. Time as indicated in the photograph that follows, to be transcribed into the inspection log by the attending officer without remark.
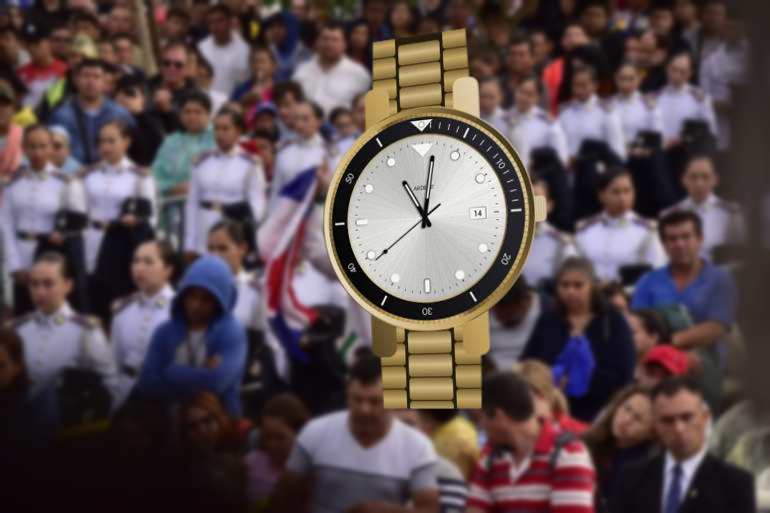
11:01:39
